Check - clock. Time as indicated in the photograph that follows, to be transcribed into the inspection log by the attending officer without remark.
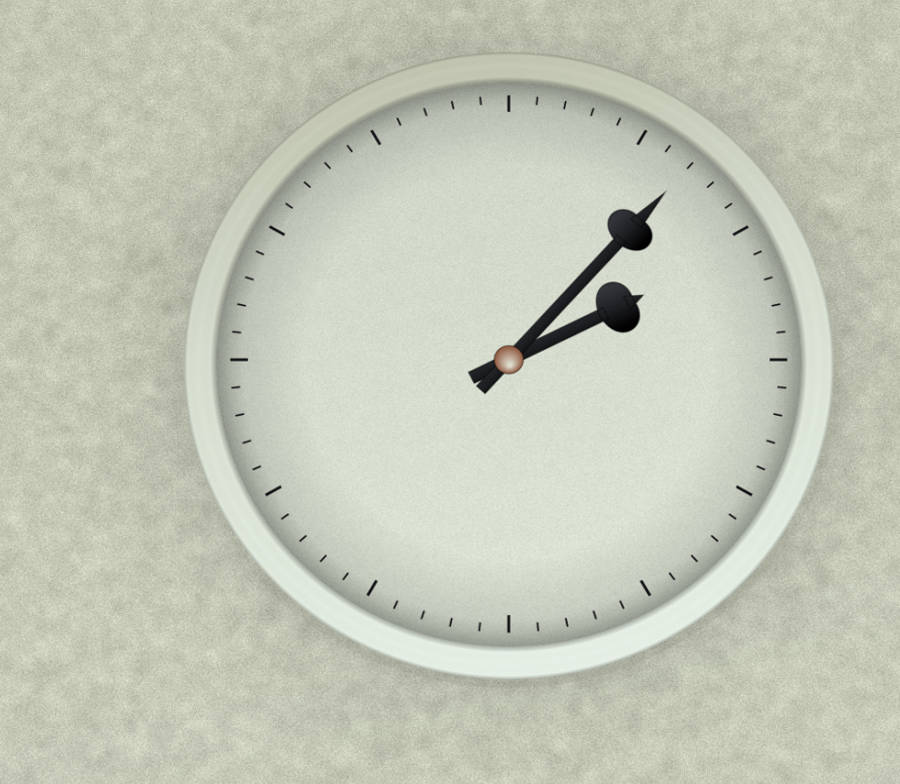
2:07
